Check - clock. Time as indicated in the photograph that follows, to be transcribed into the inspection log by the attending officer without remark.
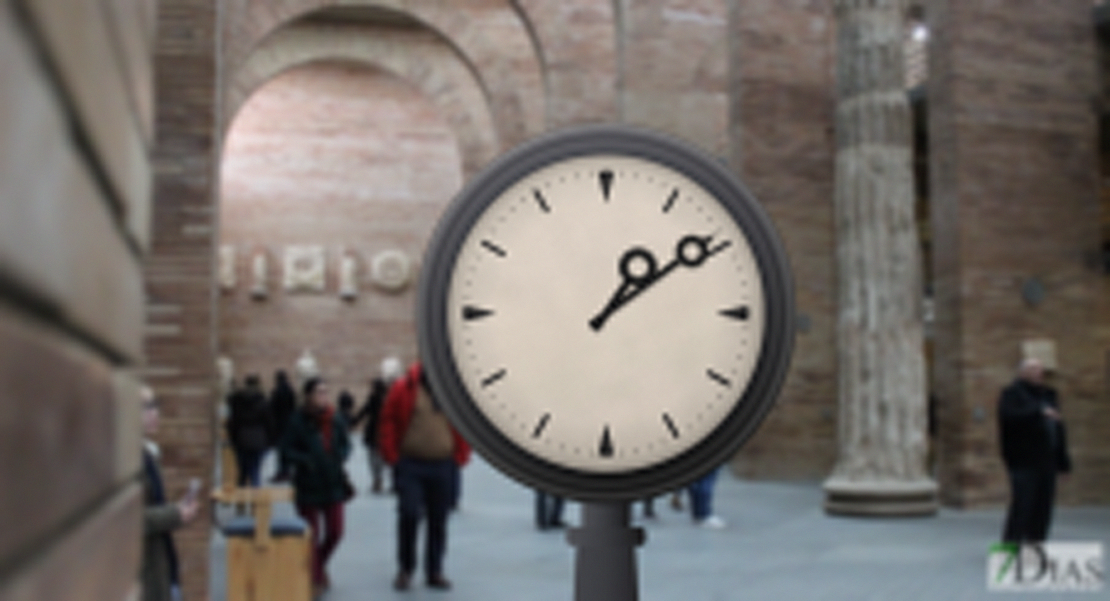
1:09
